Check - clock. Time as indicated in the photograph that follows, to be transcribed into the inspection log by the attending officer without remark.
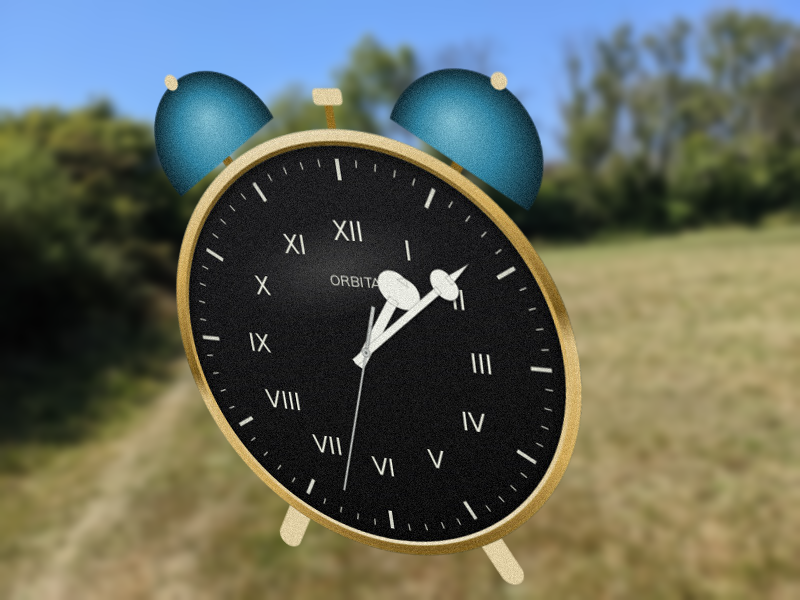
1:08:33
